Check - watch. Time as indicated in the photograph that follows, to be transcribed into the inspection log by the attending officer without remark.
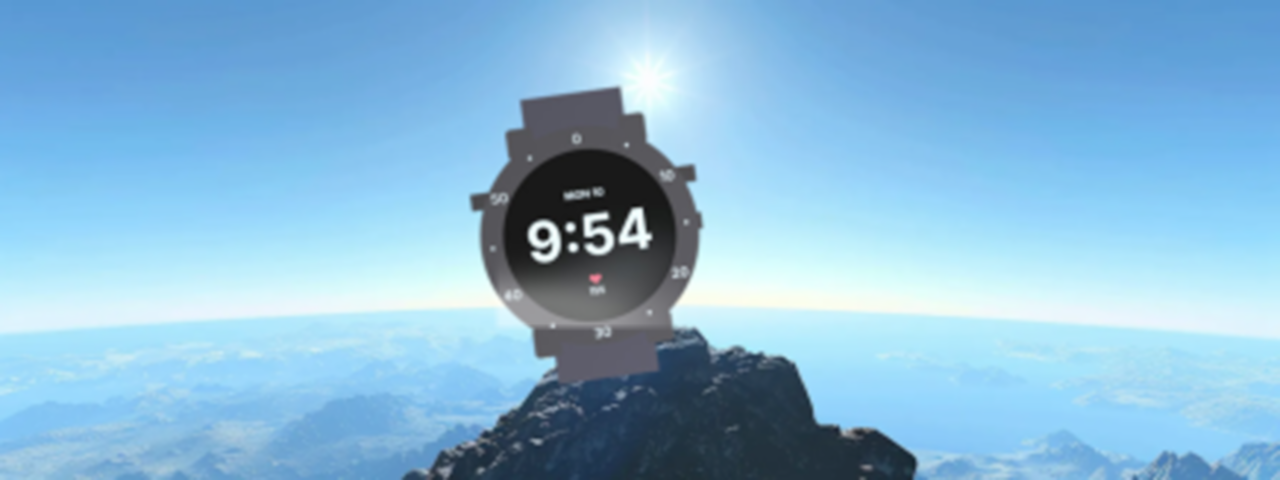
9:54
